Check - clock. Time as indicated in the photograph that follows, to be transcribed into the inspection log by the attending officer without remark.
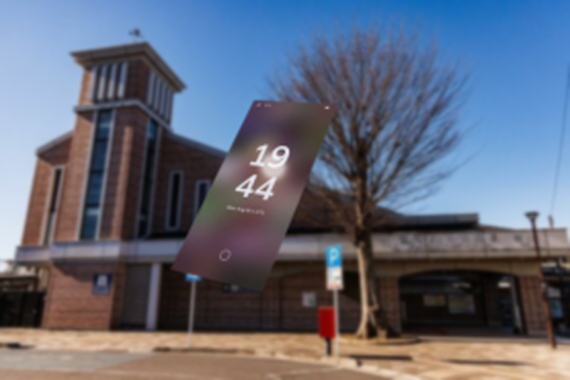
19:44
